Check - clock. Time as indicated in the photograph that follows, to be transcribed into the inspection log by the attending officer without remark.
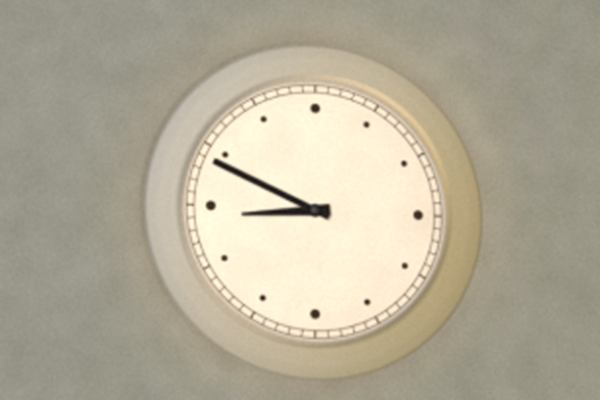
8:49
